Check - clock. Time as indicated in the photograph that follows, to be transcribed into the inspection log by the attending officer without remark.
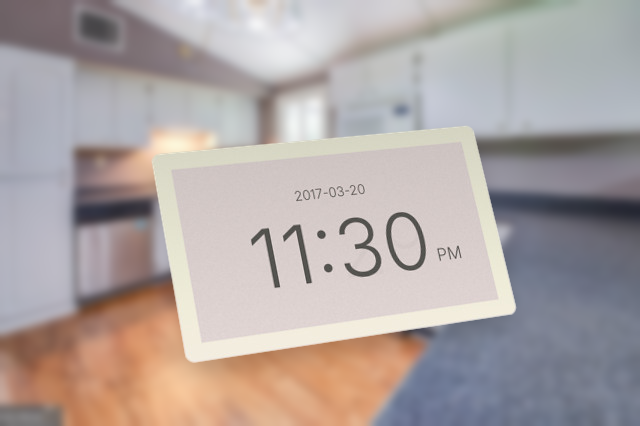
11:30
